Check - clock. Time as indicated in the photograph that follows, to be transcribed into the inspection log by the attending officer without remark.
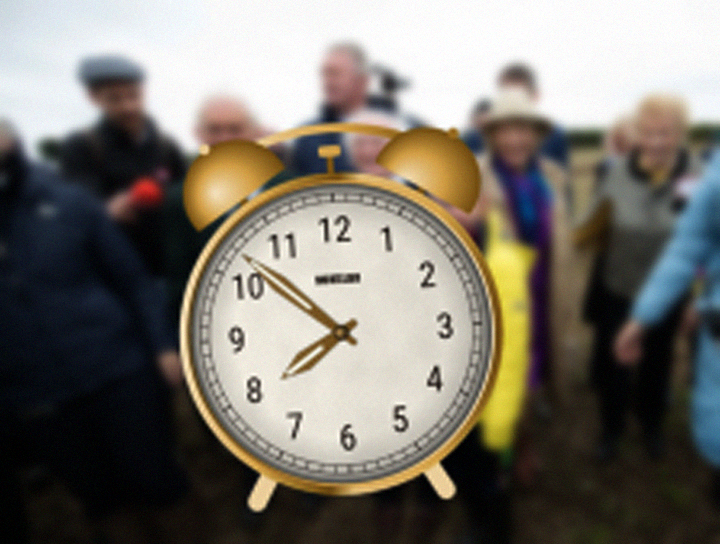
7:52
